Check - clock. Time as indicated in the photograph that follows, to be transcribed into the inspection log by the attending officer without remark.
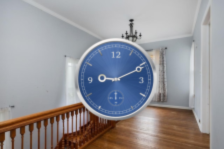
9:11
